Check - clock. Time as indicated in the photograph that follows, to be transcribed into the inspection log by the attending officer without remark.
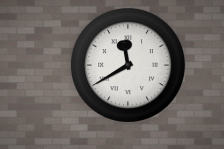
11:40
